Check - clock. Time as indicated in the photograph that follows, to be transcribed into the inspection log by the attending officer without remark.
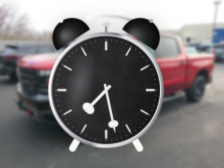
7:28
